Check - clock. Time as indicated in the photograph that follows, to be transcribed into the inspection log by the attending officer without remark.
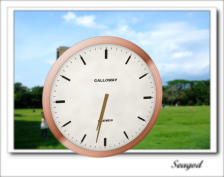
6:32
